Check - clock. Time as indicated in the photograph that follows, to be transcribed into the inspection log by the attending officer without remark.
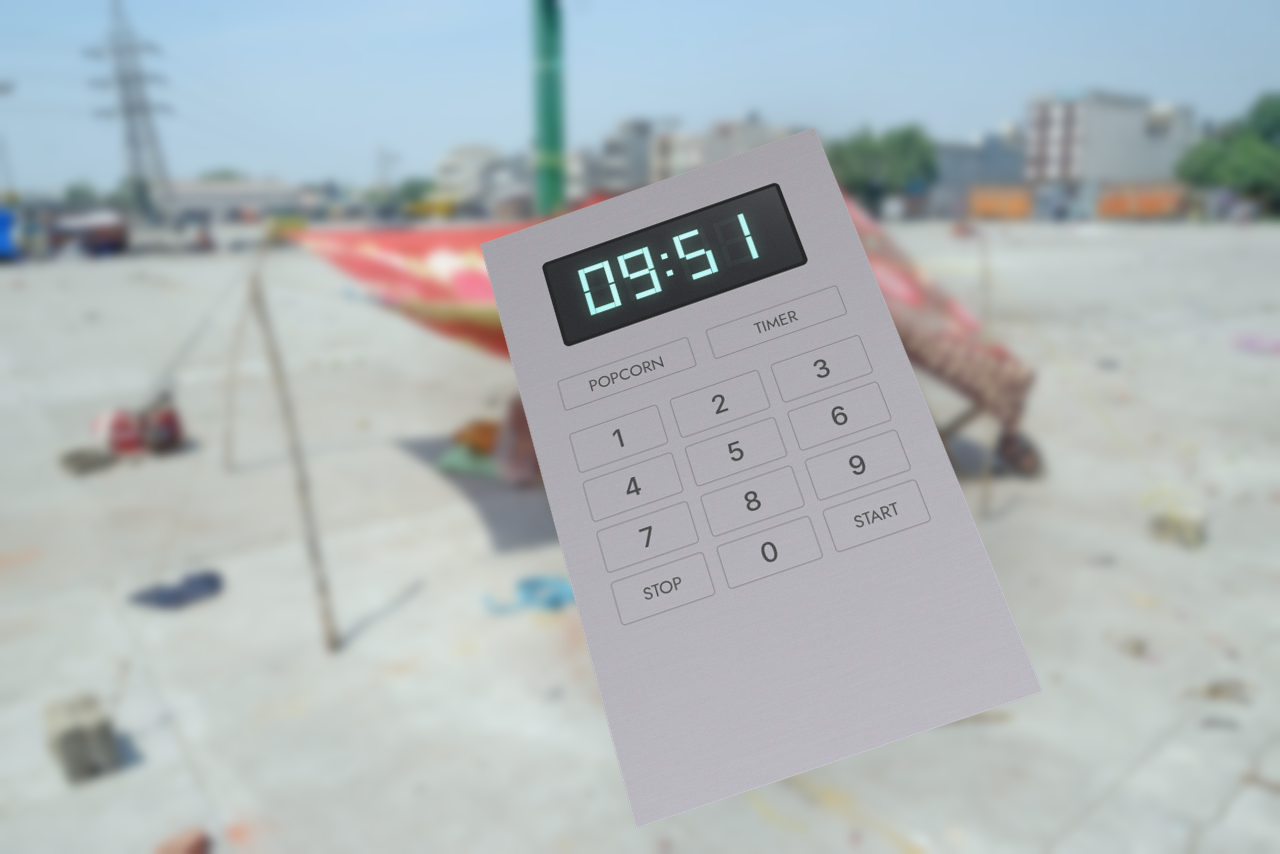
9:51
